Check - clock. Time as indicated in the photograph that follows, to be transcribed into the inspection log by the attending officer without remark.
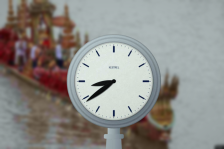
8:39
